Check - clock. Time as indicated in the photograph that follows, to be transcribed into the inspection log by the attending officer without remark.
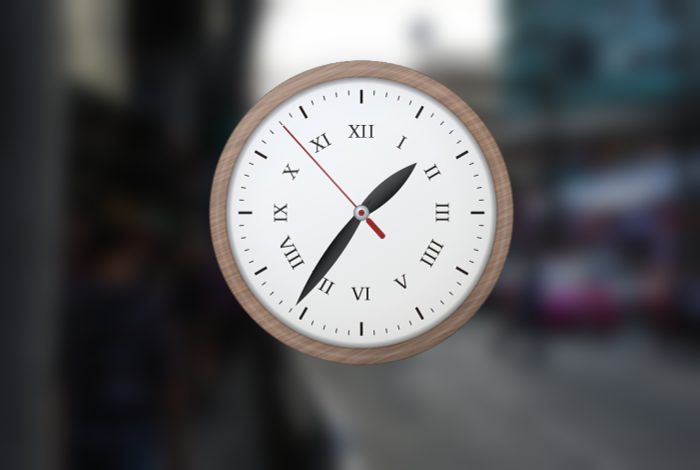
1:35:53
